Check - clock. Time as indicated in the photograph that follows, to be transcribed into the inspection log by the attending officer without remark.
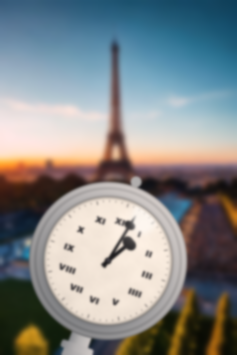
1:02
